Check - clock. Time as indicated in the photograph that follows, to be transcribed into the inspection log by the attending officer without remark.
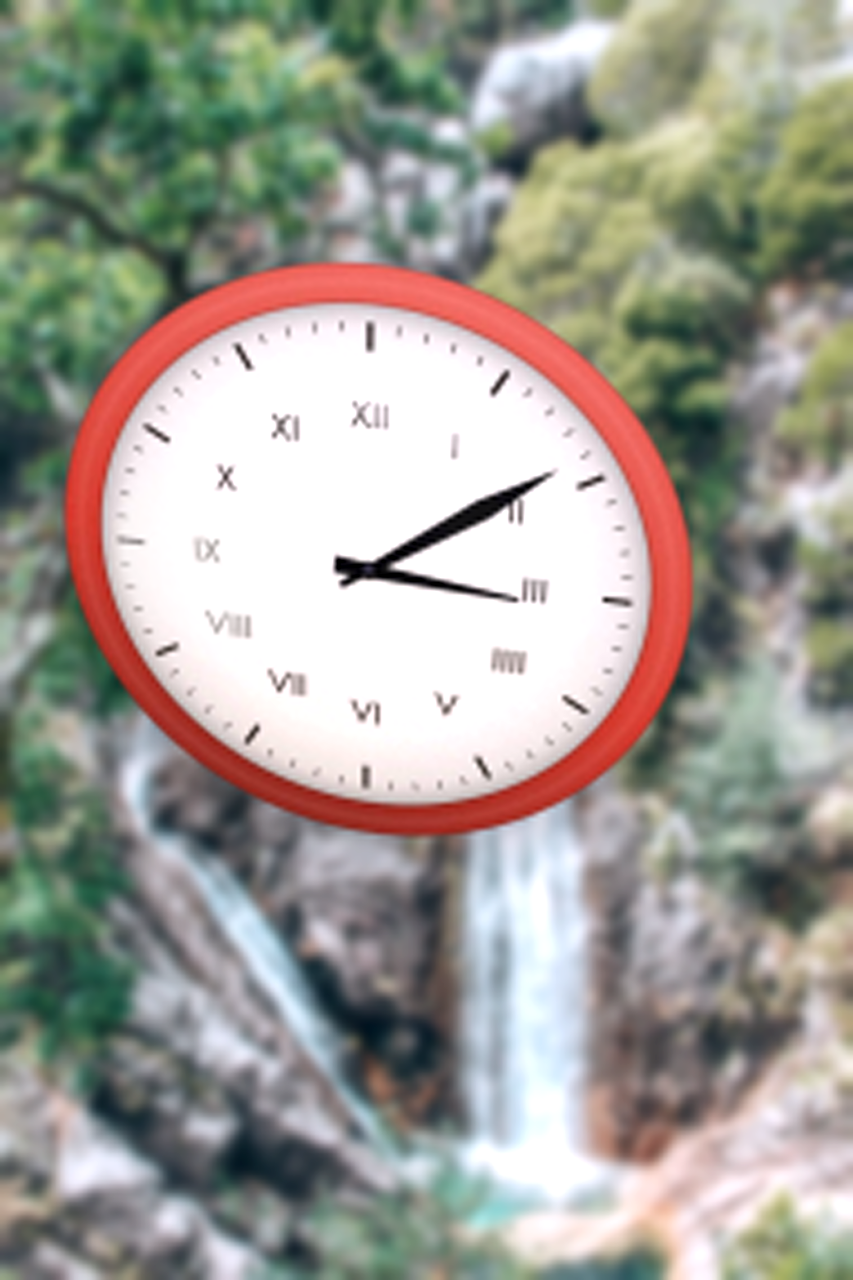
3:09
